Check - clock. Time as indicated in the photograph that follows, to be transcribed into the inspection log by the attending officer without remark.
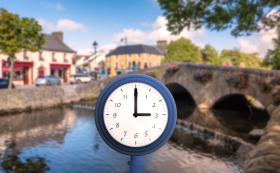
3:00
